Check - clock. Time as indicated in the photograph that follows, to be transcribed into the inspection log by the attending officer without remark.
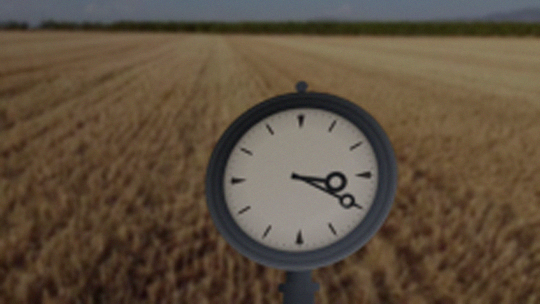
3:20
